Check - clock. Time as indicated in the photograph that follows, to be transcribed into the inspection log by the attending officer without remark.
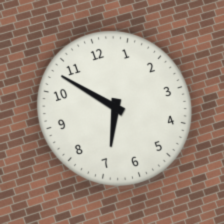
6:53
